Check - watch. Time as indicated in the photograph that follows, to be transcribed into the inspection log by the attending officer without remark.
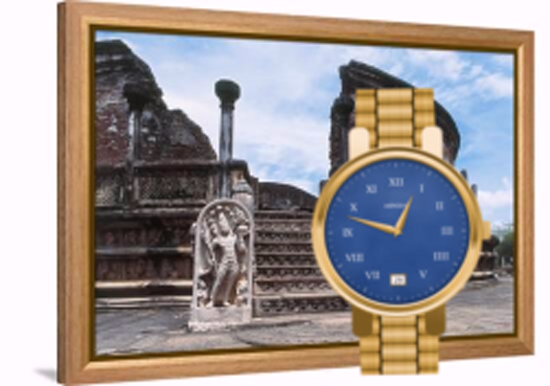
12:48
